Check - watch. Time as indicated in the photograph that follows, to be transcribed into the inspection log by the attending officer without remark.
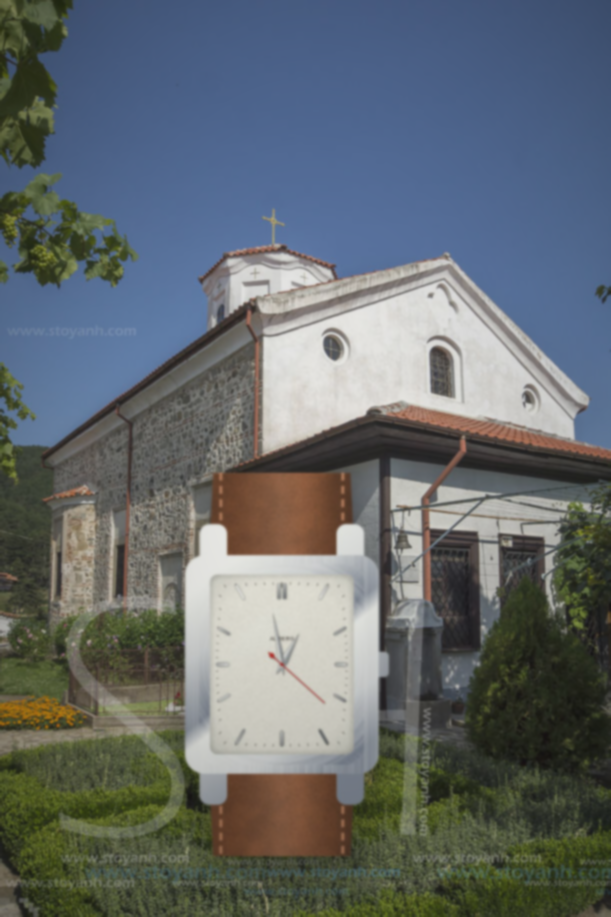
12:58:22
